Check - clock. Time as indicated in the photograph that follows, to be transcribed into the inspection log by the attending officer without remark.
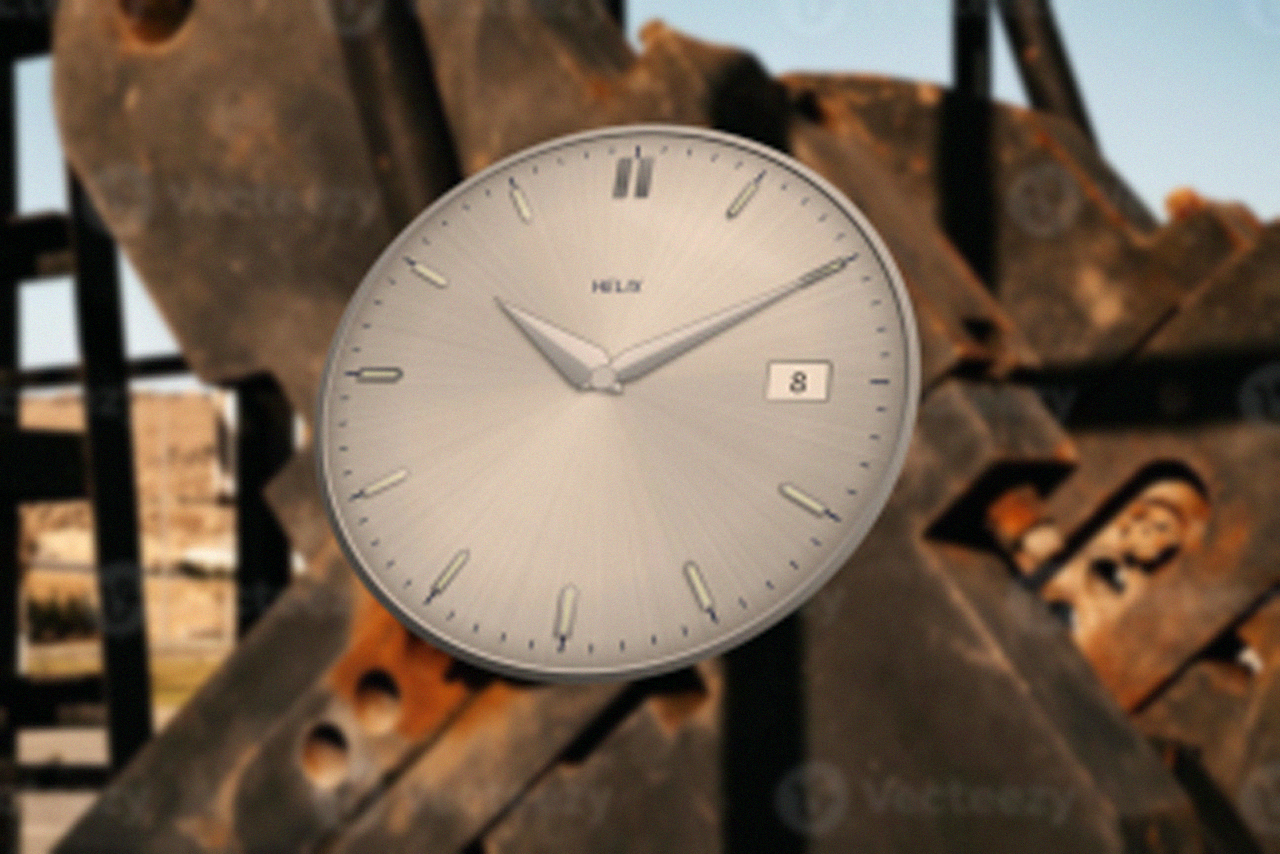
10:10
